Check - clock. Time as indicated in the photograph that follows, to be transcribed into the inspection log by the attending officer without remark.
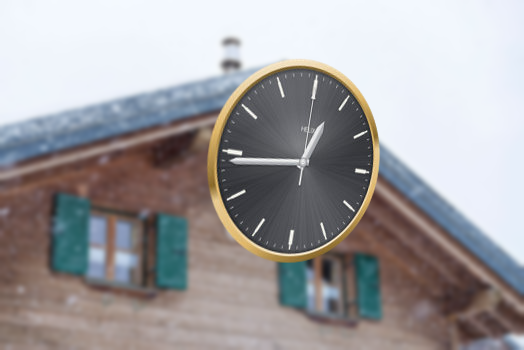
12:44:00
